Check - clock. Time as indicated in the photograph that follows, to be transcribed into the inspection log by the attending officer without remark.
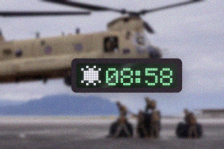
8:58
